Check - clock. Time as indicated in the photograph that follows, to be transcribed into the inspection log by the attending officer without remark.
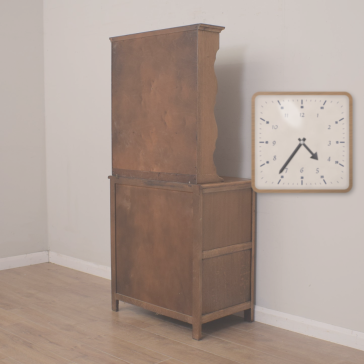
4:36
